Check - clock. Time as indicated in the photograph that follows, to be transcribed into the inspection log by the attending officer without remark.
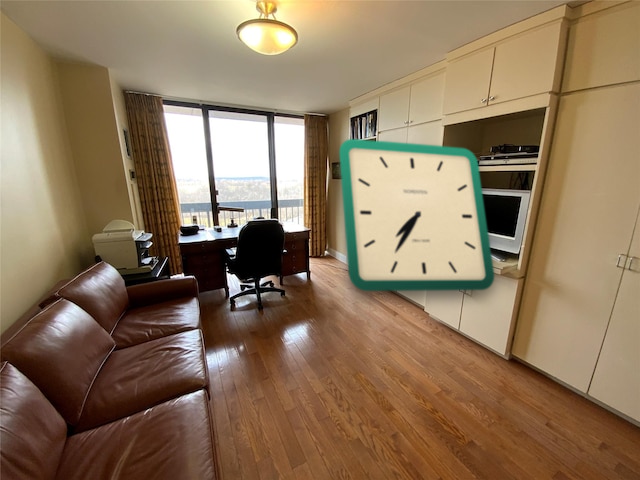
7:36
